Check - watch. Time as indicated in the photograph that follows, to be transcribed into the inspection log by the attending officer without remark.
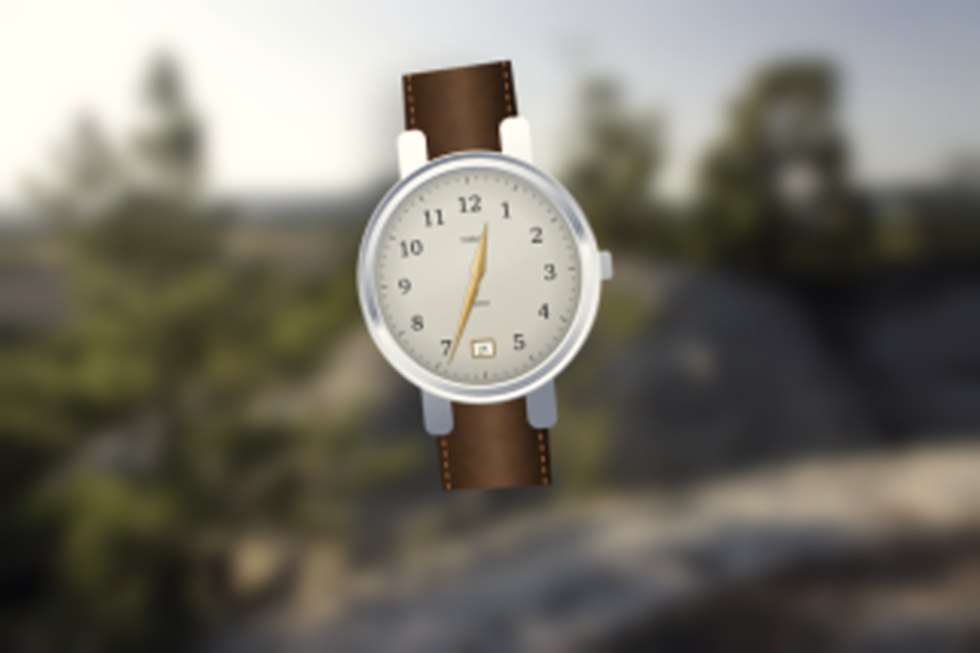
12:34
